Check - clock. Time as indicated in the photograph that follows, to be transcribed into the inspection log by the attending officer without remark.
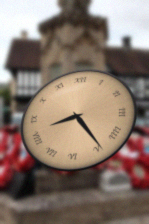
8:24
